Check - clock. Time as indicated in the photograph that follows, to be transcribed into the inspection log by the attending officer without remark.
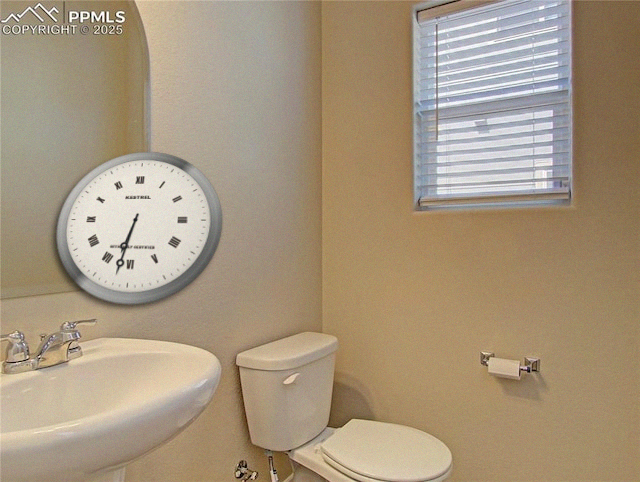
6:32
